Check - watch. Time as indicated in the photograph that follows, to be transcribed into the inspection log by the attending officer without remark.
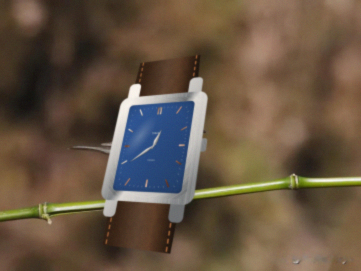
12:39
